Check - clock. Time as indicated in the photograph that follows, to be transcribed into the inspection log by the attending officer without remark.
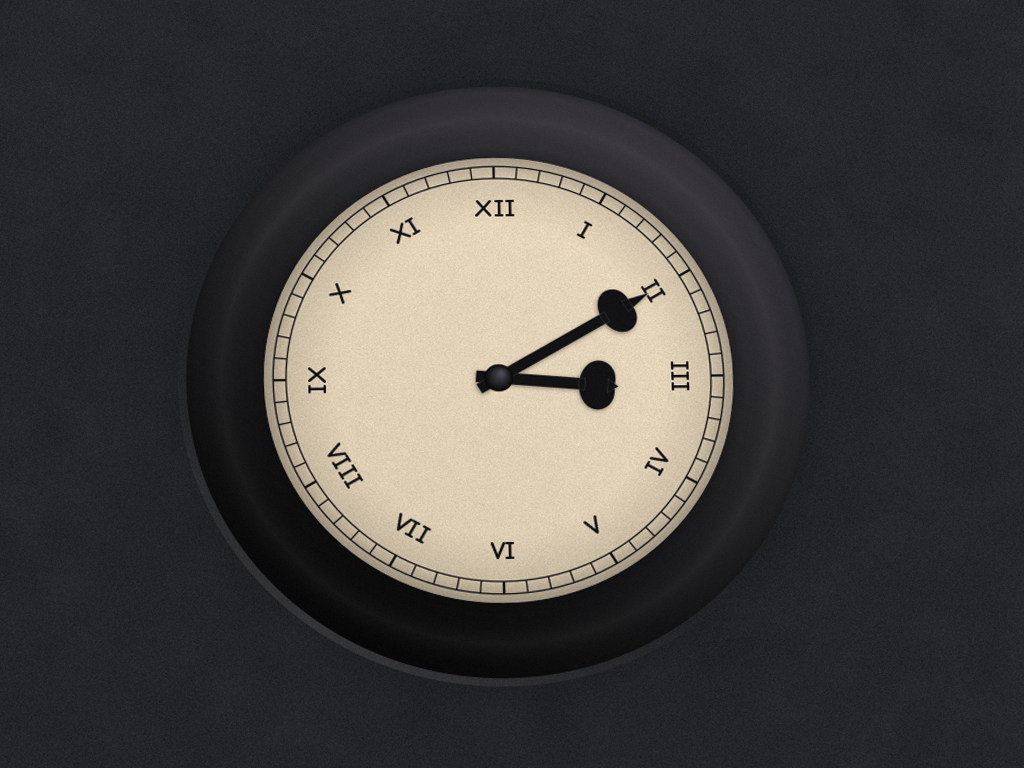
3:10
